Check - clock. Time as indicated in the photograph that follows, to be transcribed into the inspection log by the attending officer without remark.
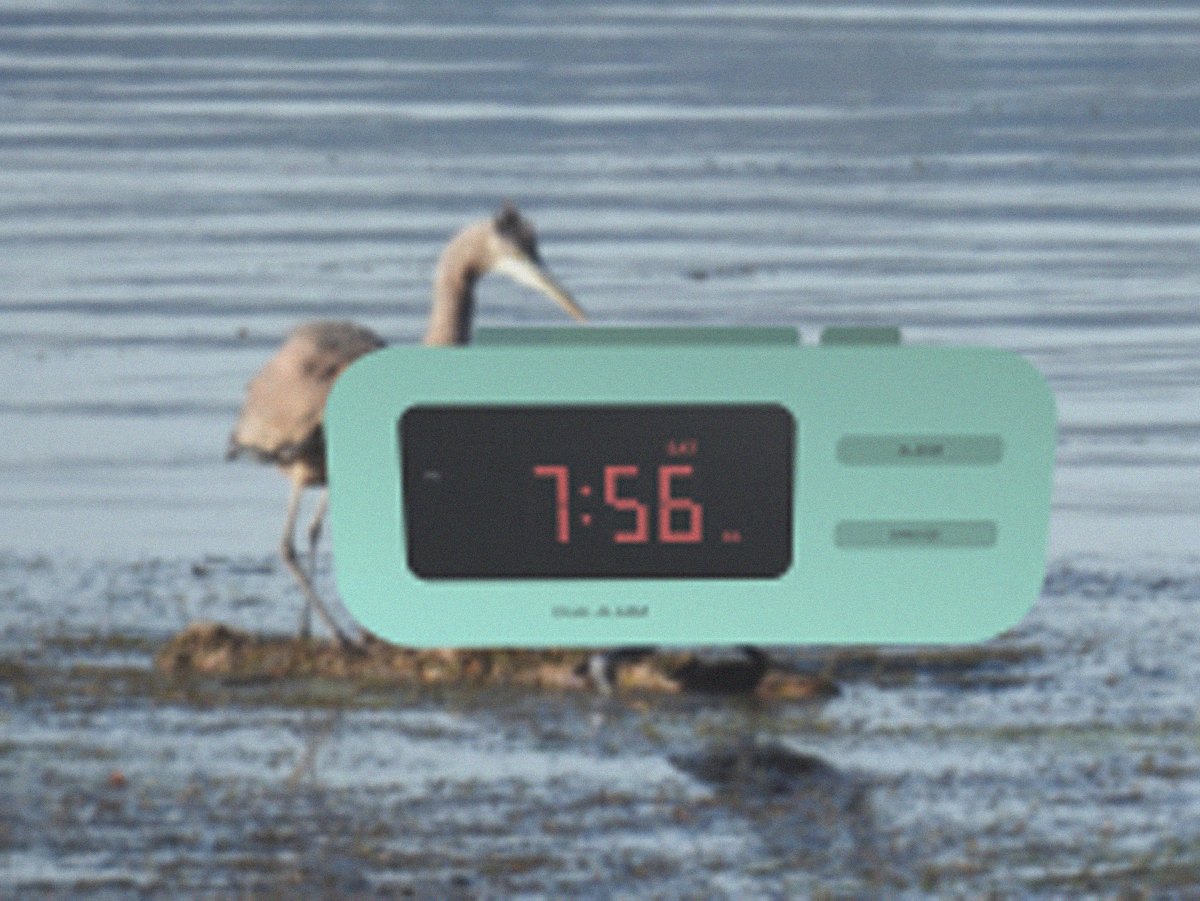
7:56
